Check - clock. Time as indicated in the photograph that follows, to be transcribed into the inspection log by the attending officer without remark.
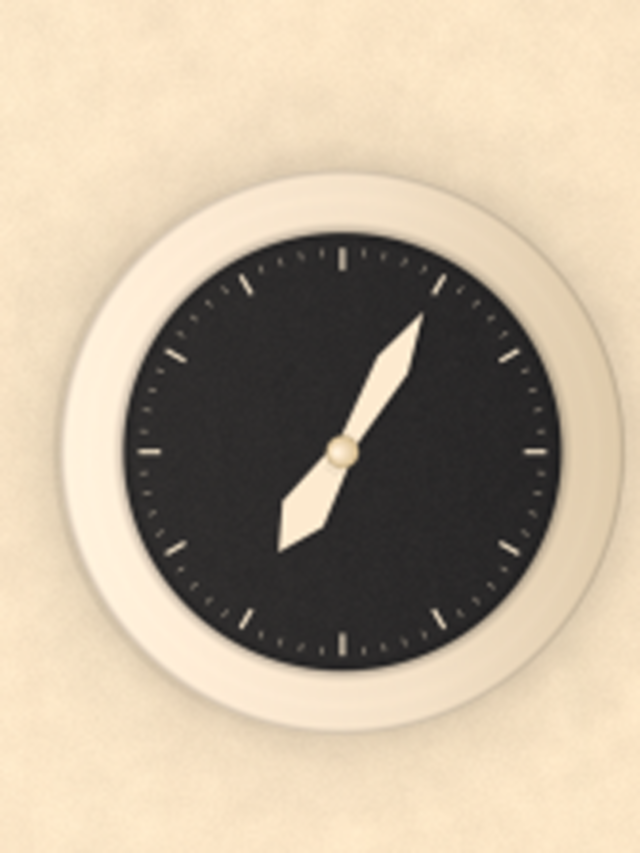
7:05
